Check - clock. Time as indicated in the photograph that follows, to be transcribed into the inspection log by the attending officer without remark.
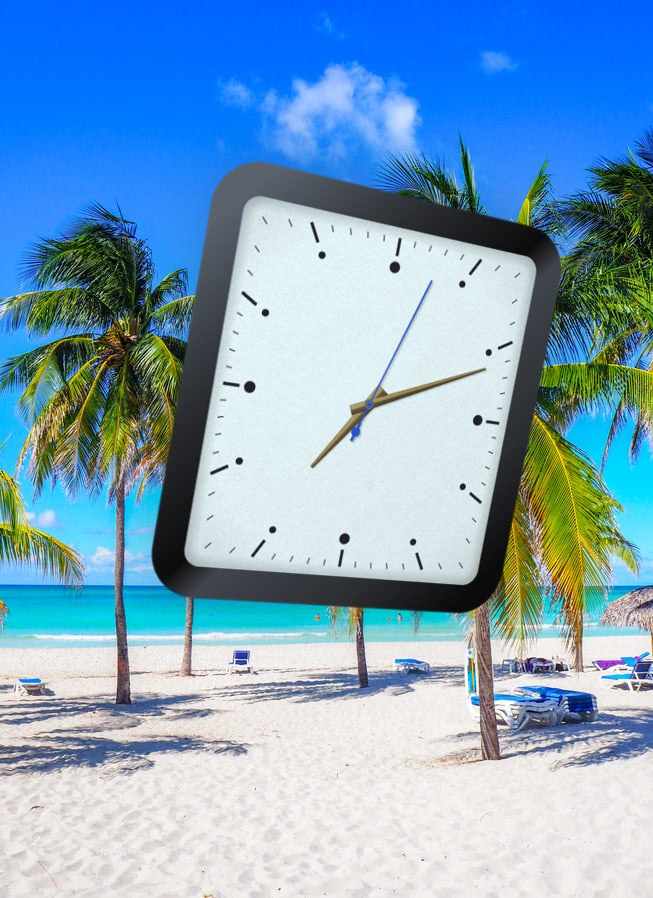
7:11:03
